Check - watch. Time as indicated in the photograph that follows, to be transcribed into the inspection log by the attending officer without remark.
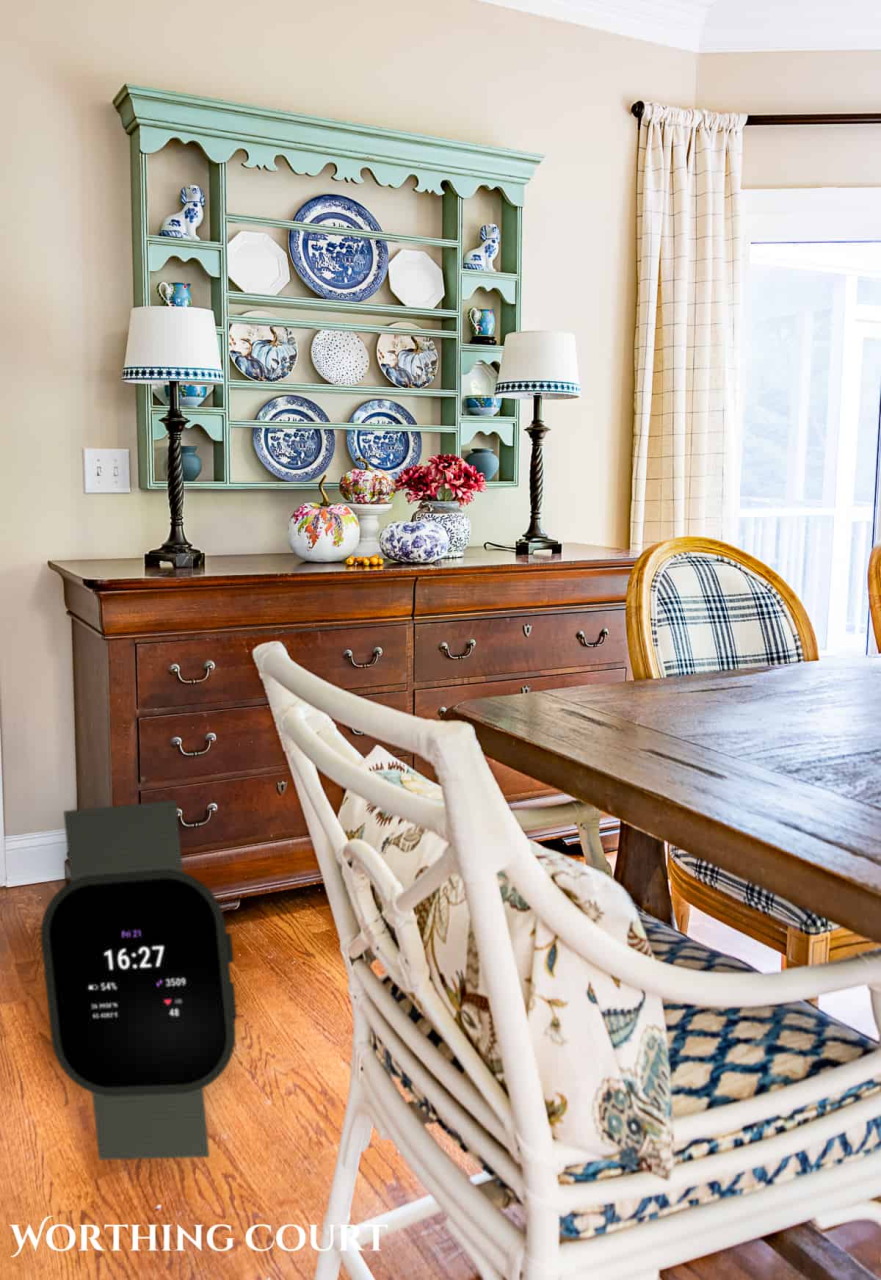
16:27
